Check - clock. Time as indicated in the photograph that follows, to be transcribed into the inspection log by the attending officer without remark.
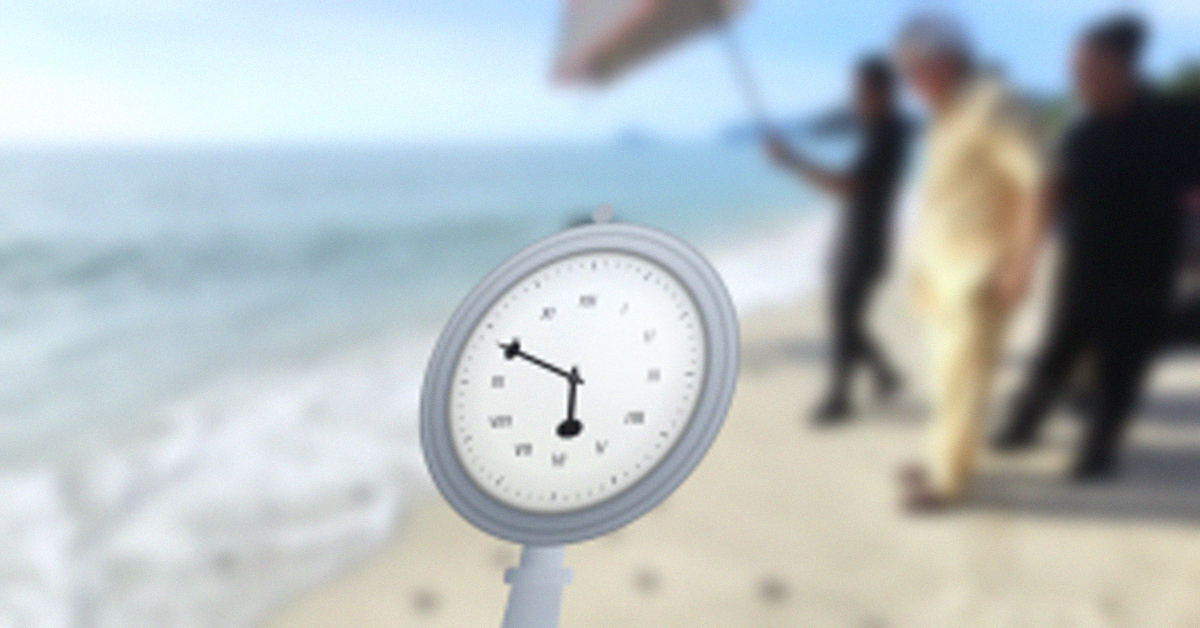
5:49
